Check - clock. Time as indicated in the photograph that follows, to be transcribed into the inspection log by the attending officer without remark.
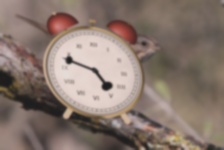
4:48
